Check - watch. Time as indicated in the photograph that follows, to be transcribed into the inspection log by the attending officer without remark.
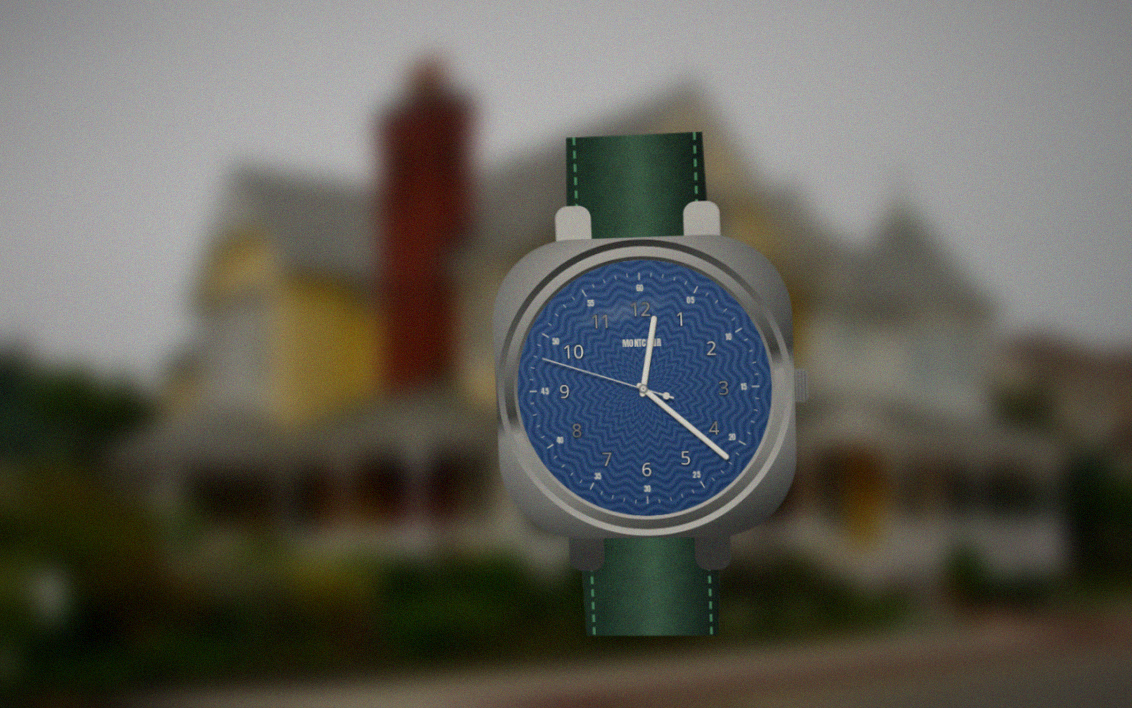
12:21:48
